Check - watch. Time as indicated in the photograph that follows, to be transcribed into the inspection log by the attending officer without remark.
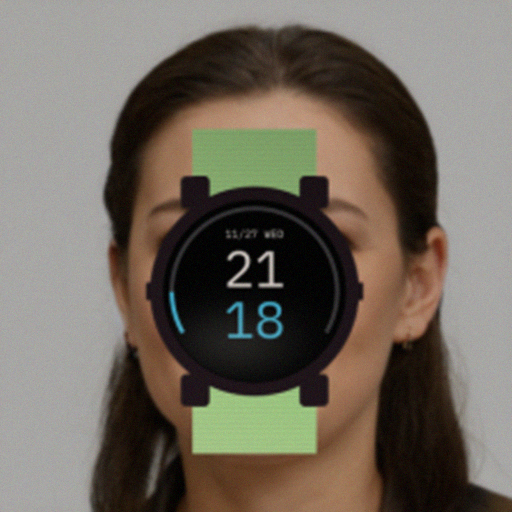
21:18
